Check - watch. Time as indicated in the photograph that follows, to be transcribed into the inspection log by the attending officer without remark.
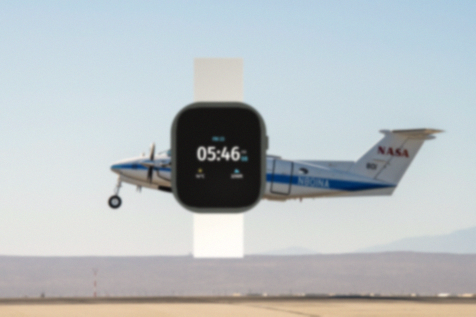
5:46
